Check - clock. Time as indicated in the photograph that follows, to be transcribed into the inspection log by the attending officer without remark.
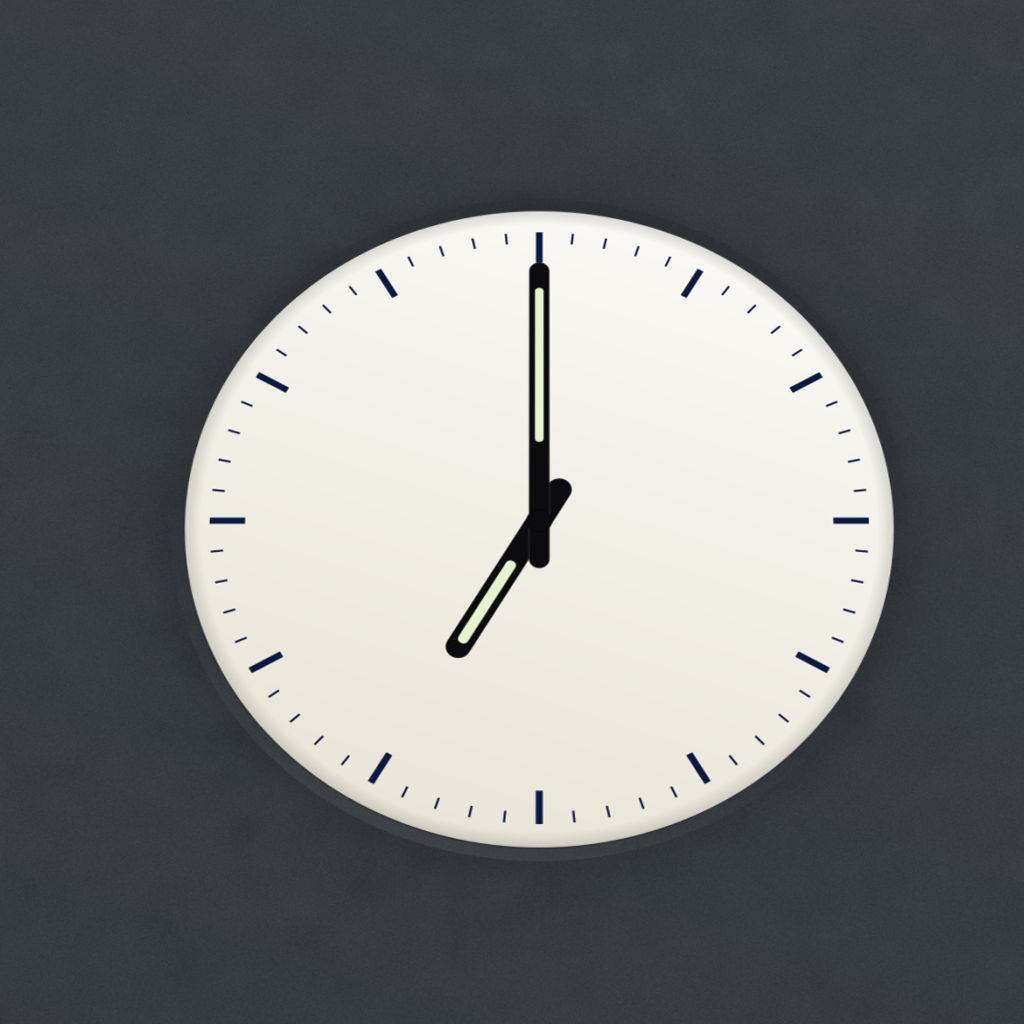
7:00
